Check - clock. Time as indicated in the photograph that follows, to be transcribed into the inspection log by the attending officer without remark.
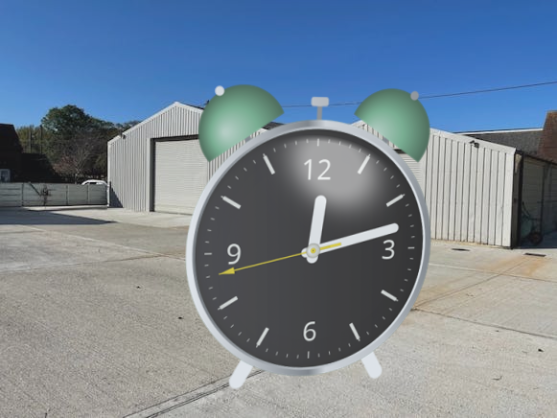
12:12:43
